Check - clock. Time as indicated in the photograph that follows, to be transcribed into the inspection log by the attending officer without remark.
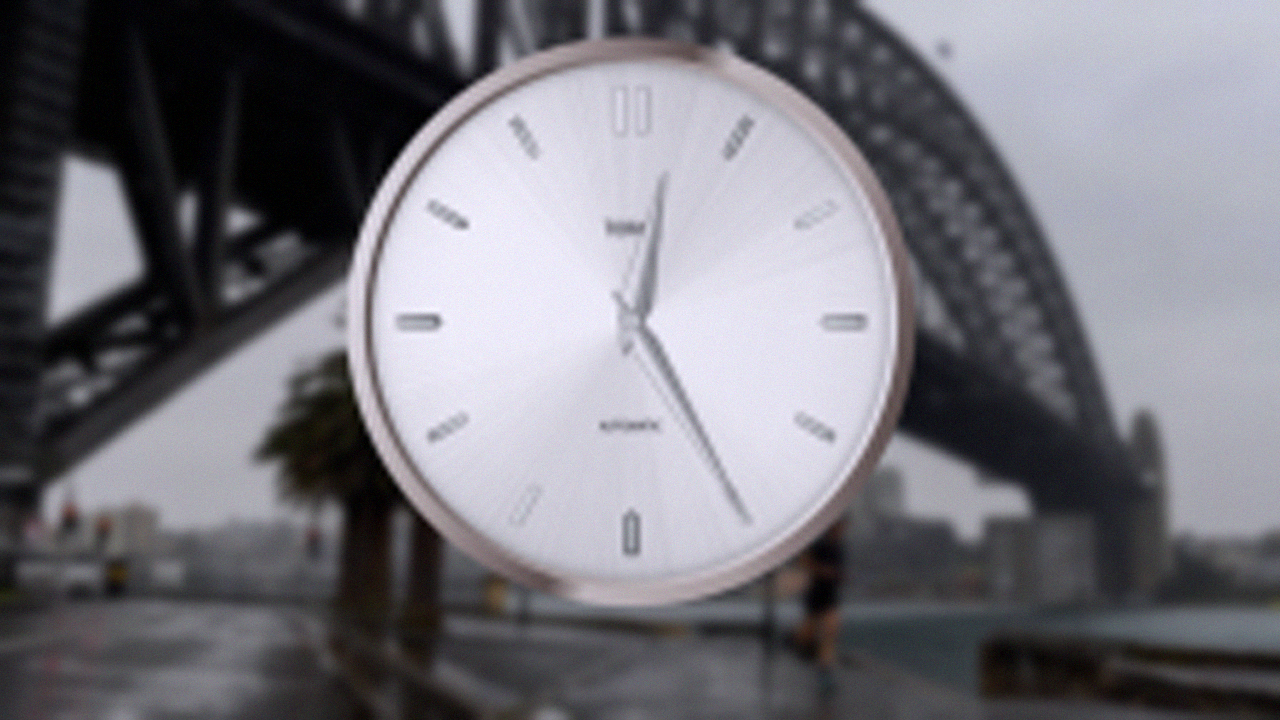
12:25
